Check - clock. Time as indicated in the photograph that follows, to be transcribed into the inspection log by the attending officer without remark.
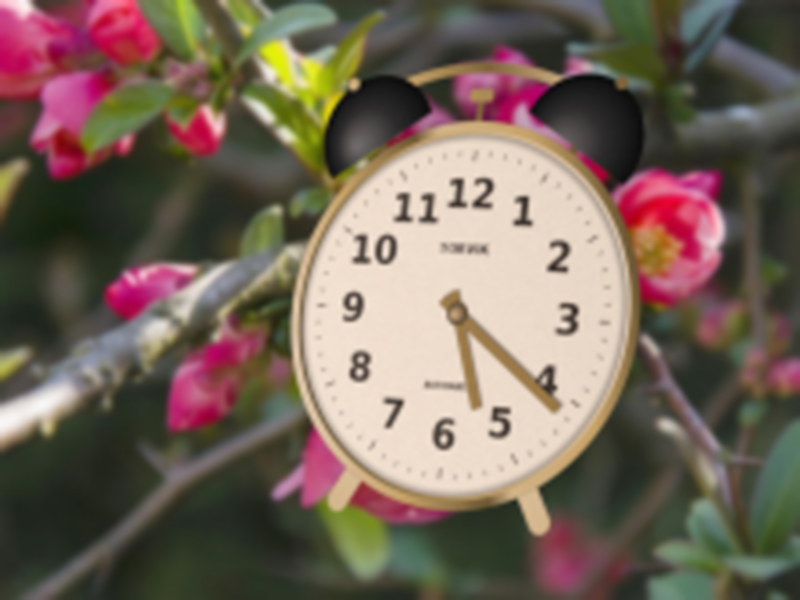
5:21
